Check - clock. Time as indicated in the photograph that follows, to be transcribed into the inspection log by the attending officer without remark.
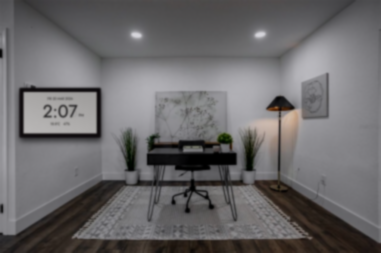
2:07
